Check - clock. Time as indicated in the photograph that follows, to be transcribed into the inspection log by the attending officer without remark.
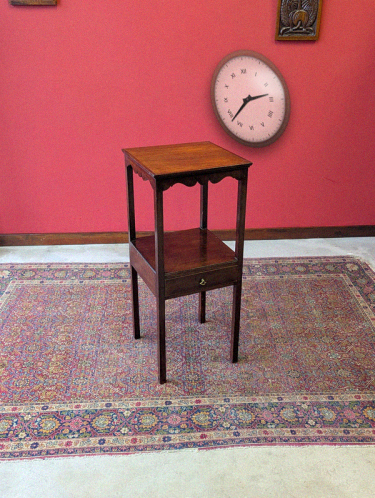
2:38
